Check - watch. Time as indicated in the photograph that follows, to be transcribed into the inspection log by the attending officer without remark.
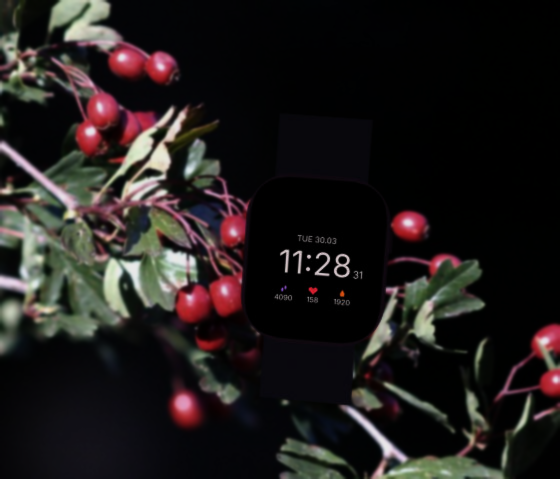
11:28:31
